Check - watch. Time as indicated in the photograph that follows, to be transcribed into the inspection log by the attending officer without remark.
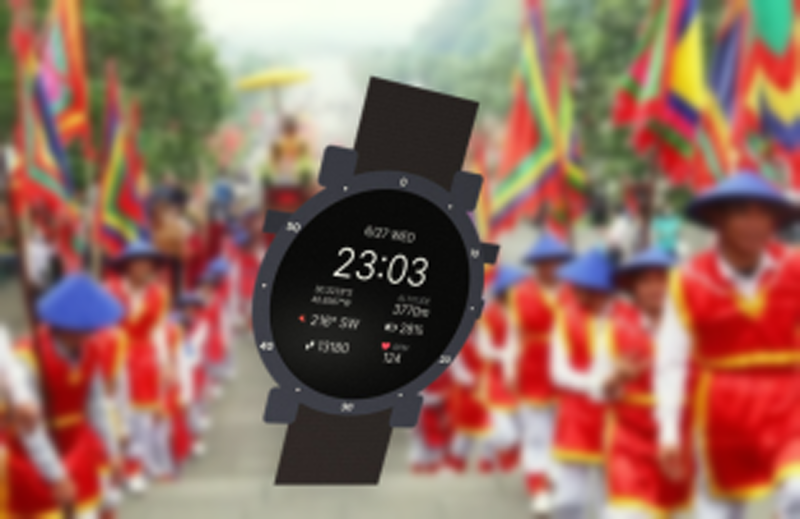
23:03
